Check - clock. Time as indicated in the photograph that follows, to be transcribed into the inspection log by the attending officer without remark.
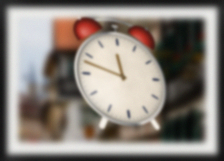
11:48
